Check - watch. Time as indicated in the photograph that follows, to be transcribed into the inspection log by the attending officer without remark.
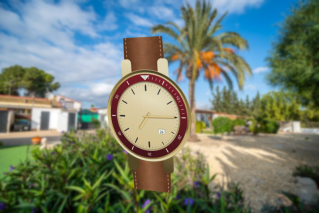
7:15
